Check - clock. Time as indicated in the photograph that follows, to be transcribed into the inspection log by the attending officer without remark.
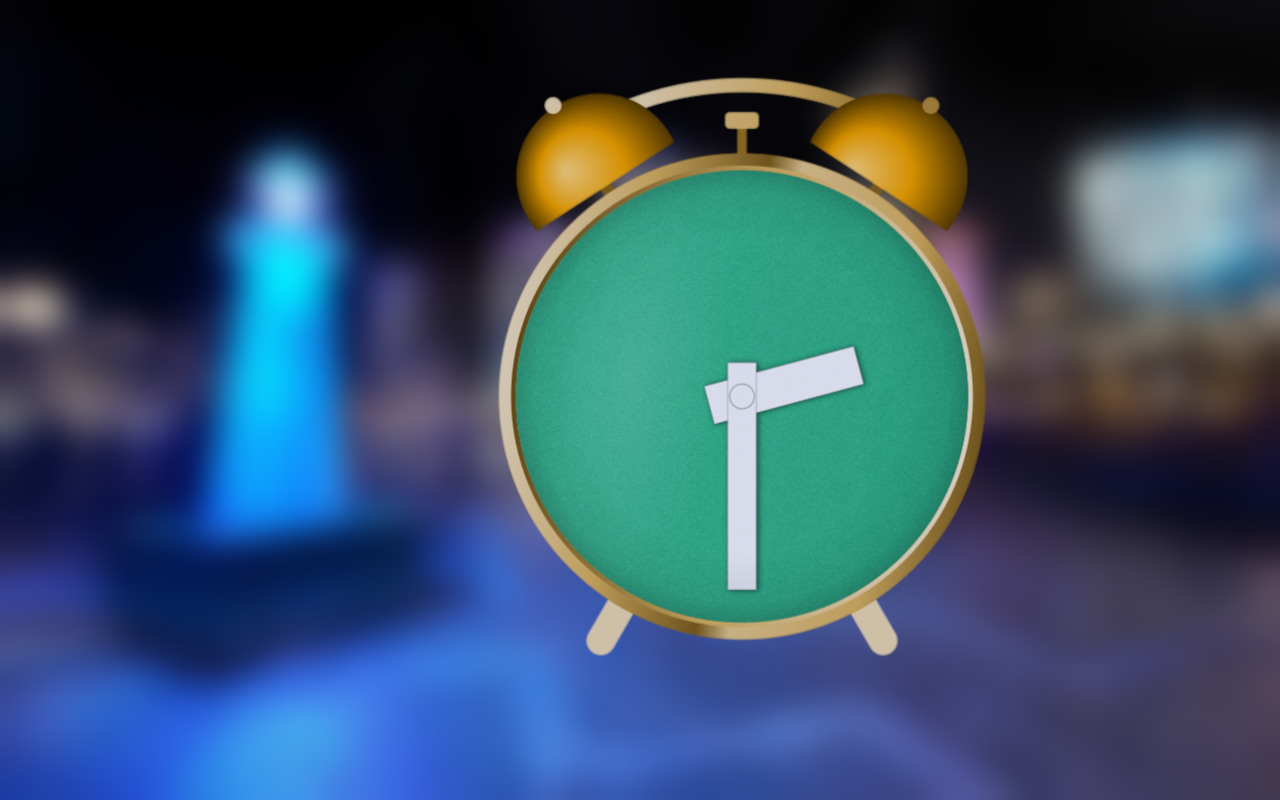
2:30
